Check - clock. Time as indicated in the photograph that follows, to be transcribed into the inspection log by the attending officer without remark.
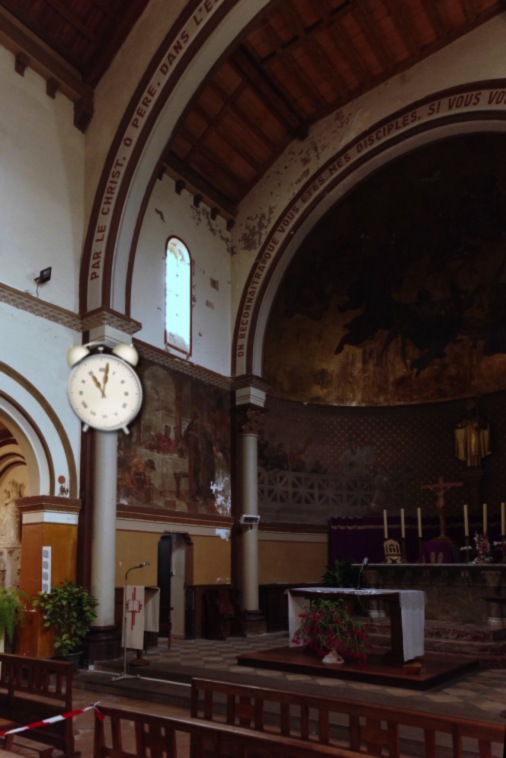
11:02
